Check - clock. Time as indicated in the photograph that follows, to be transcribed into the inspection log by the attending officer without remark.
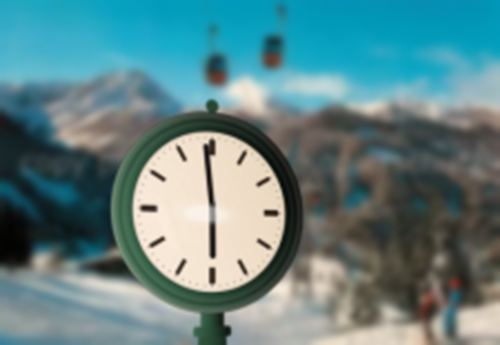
5:59
